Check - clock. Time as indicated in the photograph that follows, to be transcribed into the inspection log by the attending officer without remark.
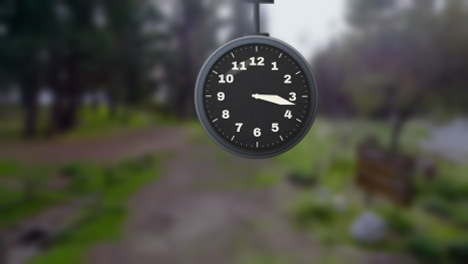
3:17
